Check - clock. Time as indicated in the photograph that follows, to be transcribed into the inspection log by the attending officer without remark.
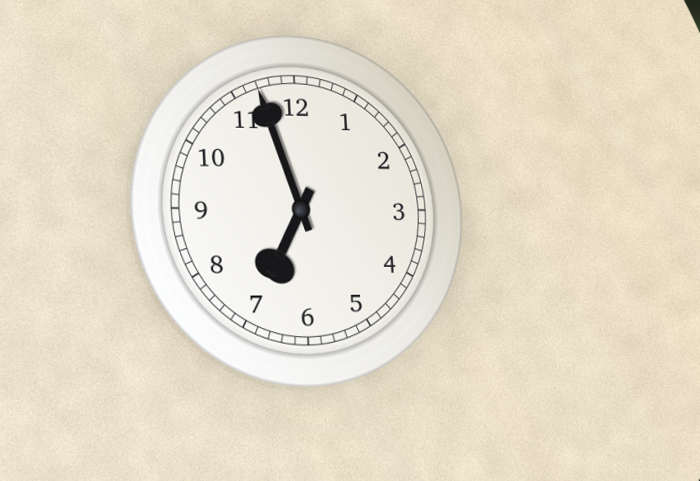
6:57
